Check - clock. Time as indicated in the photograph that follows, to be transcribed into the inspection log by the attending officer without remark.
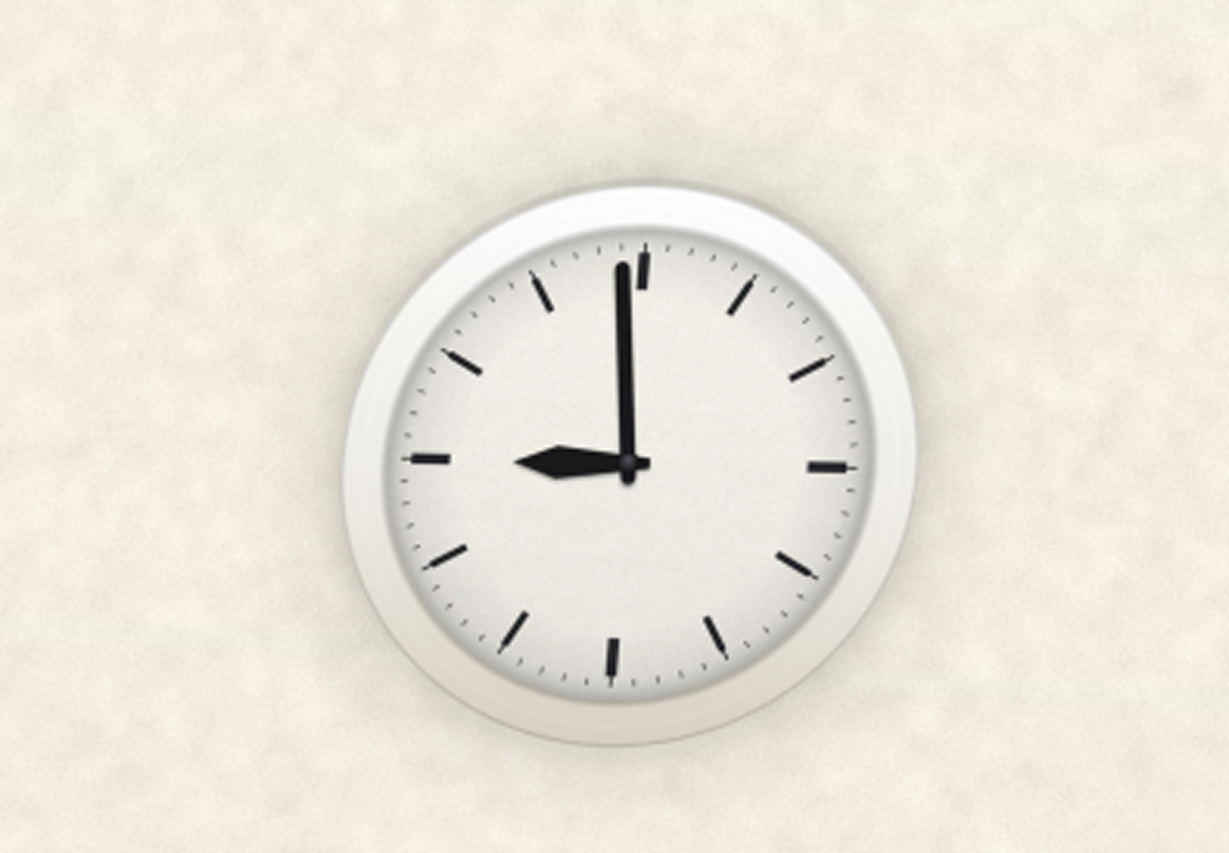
8:59
